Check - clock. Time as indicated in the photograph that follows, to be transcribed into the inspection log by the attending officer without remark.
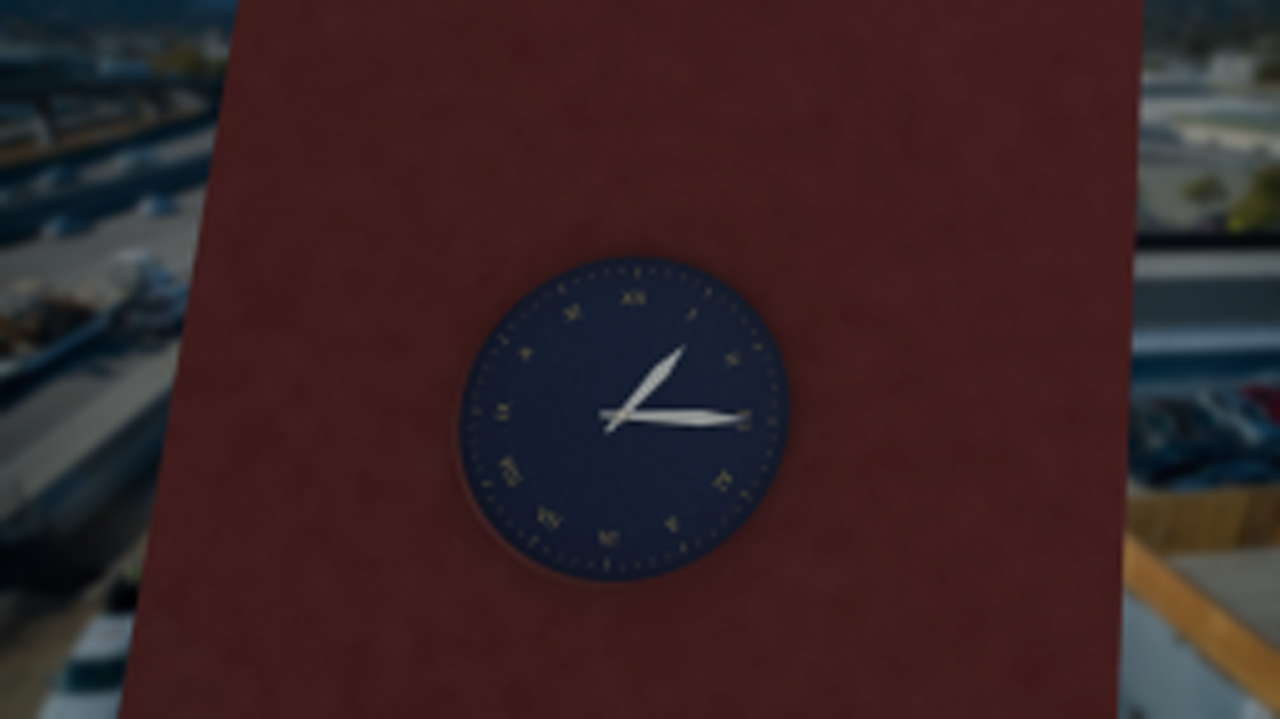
1:15
